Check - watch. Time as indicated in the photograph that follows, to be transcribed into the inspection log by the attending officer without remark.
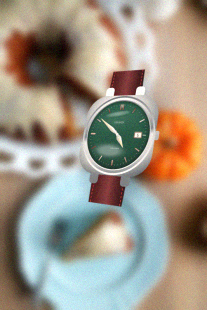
4:51
